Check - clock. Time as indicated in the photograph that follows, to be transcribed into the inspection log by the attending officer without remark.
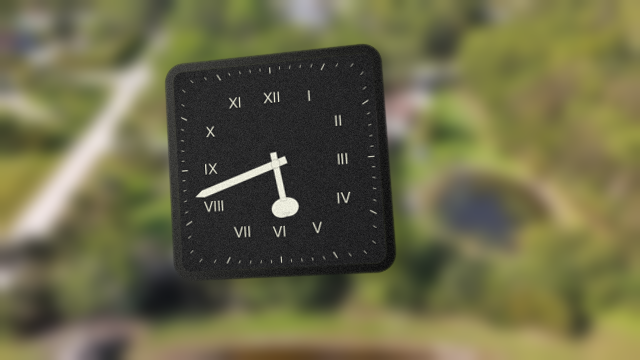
5:42
